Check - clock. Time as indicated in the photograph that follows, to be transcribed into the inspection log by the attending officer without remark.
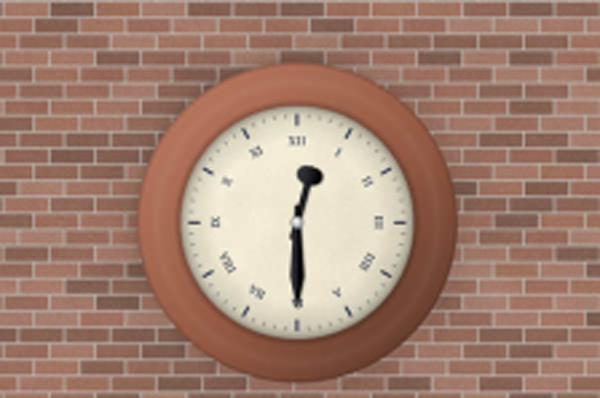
12:30
